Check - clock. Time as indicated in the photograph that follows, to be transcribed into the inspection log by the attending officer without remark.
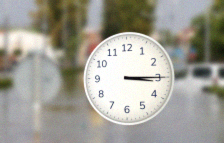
3:15
